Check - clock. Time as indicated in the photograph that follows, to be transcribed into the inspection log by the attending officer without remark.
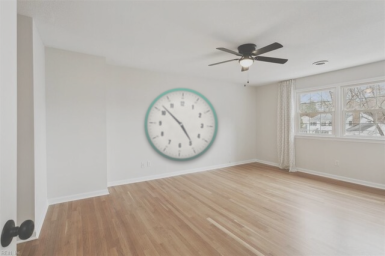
4:52
